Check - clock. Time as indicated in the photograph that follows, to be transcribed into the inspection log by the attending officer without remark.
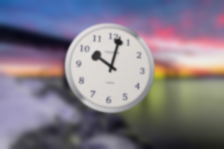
10:02
